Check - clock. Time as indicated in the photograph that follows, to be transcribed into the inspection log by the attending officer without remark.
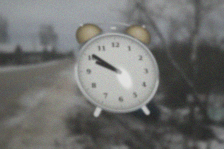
9:51
